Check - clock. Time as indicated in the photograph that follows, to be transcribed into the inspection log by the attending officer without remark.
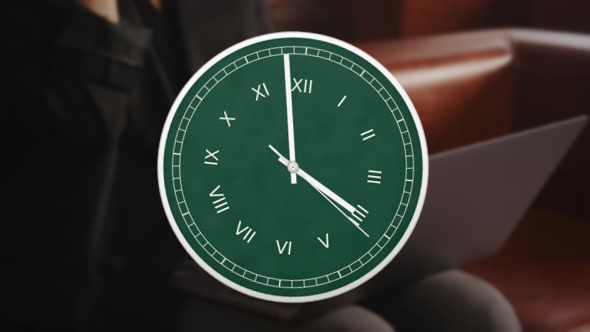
3:58:21
